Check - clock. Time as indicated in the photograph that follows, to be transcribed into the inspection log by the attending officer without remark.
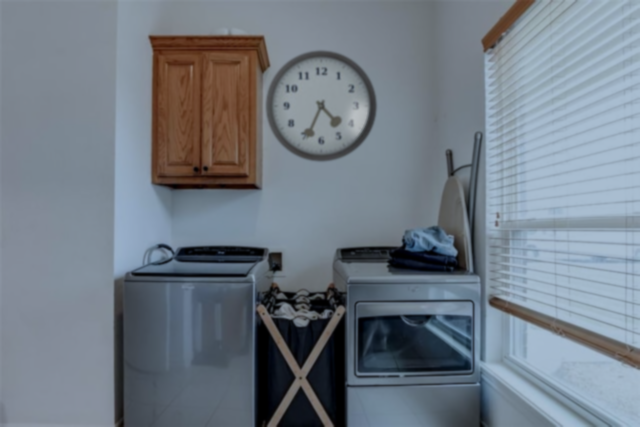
4:34
